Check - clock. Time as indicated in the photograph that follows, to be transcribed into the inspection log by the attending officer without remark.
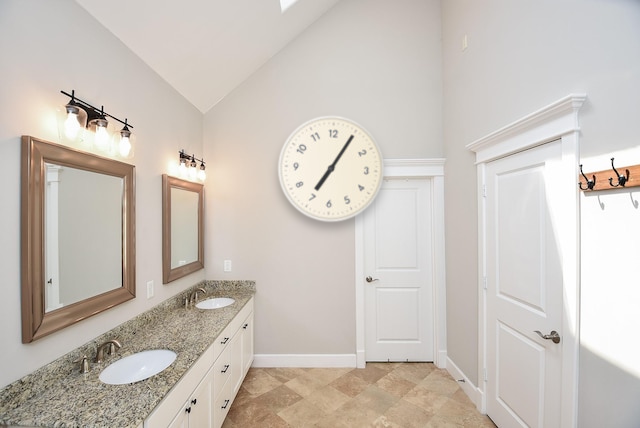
7:05
